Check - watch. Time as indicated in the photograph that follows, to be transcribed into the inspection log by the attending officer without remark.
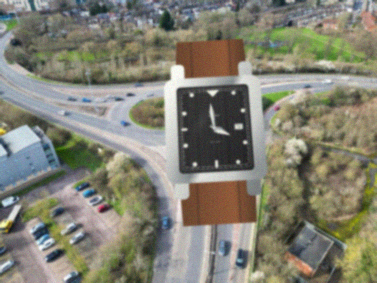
3:59
